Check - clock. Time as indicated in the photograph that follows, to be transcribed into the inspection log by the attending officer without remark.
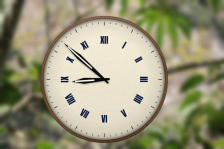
8:52
